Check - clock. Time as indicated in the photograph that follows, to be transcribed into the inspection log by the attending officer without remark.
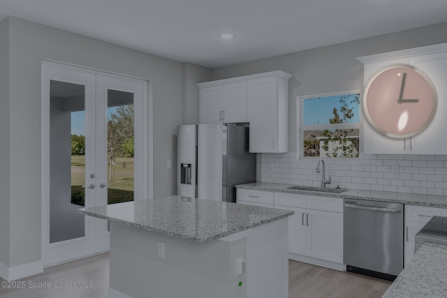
3:02
